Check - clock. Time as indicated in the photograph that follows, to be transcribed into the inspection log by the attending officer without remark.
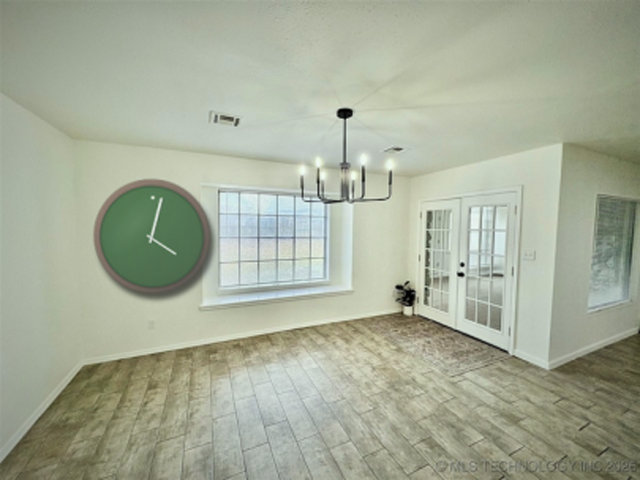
4:02
